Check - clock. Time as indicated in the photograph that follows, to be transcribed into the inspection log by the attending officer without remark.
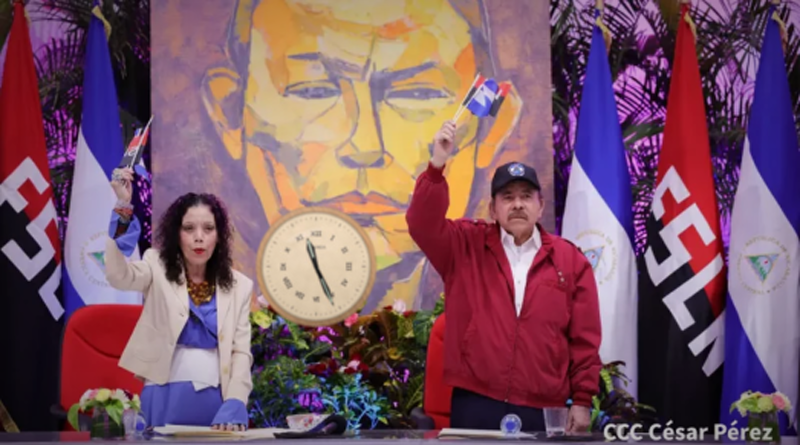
11:26
